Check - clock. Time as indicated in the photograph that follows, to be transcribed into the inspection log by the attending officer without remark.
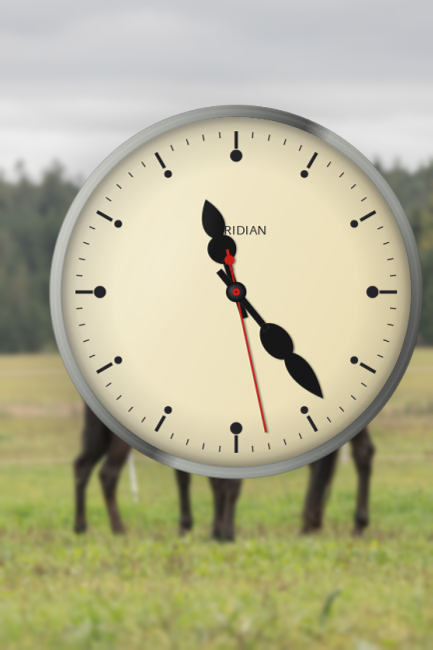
11:23:28
